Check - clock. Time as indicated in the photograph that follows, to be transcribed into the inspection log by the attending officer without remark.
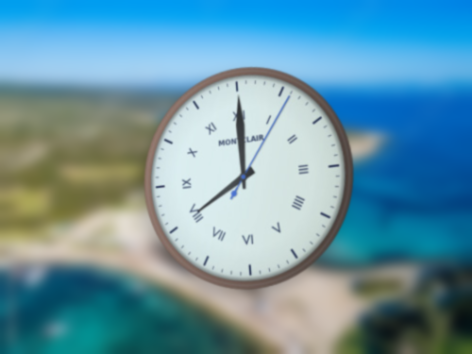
8:00:06
